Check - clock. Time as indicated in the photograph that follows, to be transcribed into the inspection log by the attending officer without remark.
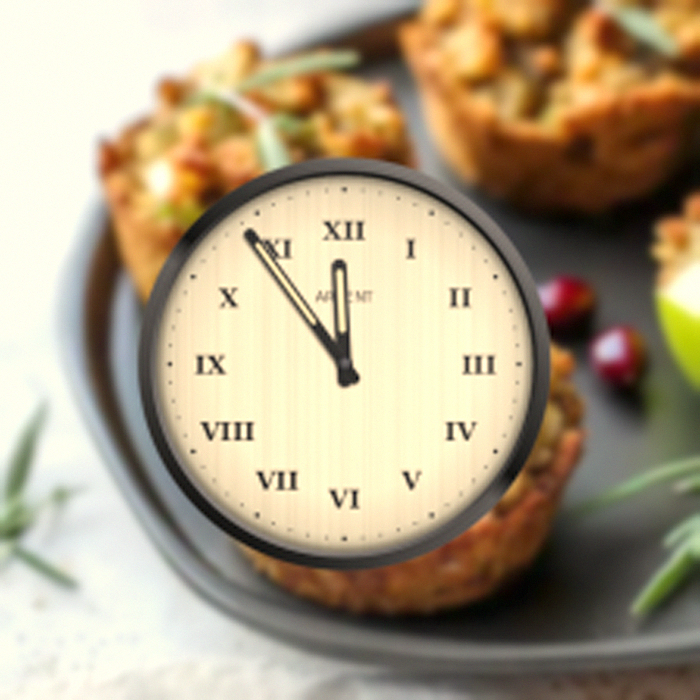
11:54
